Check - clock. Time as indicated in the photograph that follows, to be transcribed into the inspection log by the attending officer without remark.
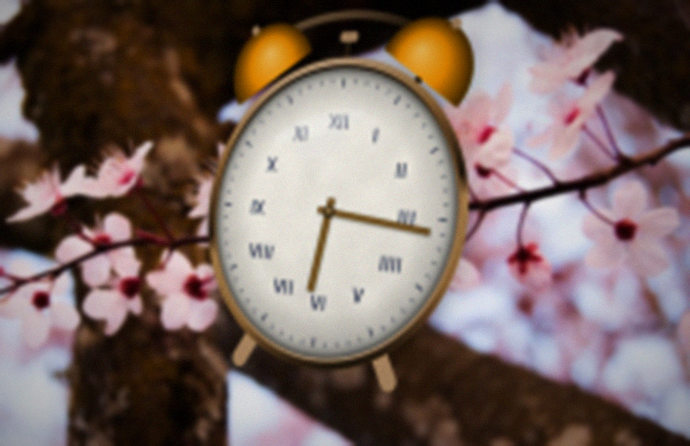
6:16
